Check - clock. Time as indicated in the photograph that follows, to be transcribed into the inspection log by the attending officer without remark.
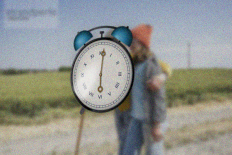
6:01
